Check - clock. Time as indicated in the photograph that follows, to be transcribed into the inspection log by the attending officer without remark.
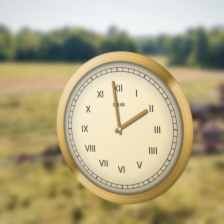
1:59
